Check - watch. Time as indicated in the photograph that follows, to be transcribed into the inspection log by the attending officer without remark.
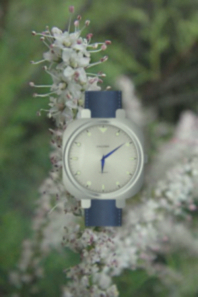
6:09
